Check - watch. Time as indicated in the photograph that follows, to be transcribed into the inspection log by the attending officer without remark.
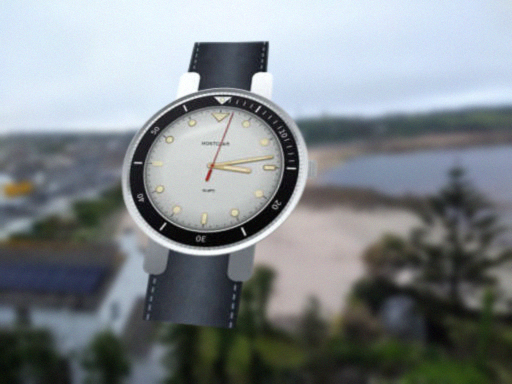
3:13:02
